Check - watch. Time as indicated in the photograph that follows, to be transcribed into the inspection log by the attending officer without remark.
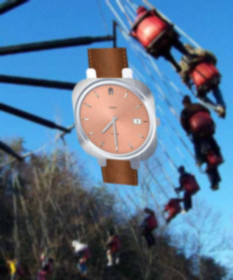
7:30
